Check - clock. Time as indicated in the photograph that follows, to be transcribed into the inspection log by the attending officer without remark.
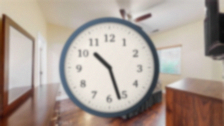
10:27
